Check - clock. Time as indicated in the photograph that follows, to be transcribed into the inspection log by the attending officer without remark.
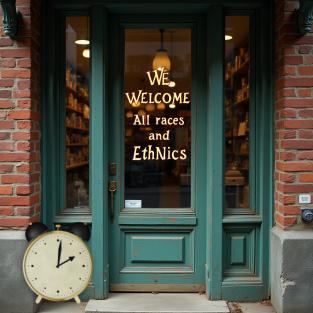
2:01
